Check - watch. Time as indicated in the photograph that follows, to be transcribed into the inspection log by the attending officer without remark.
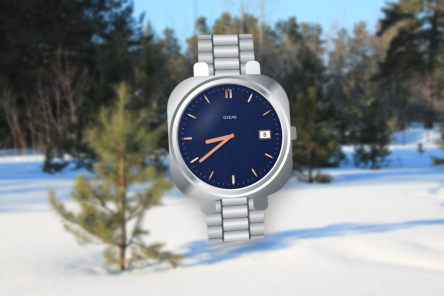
8:39
